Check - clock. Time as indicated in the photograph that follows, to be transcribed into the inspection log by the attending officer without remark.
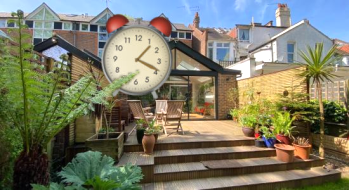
1:19
